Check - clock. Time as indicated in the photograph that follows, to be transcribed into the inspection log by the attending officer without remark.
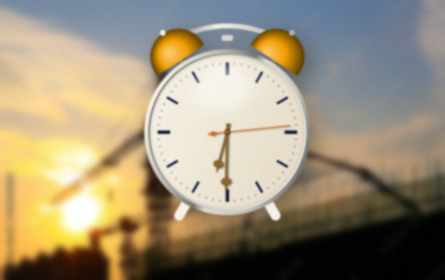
6:30:14
